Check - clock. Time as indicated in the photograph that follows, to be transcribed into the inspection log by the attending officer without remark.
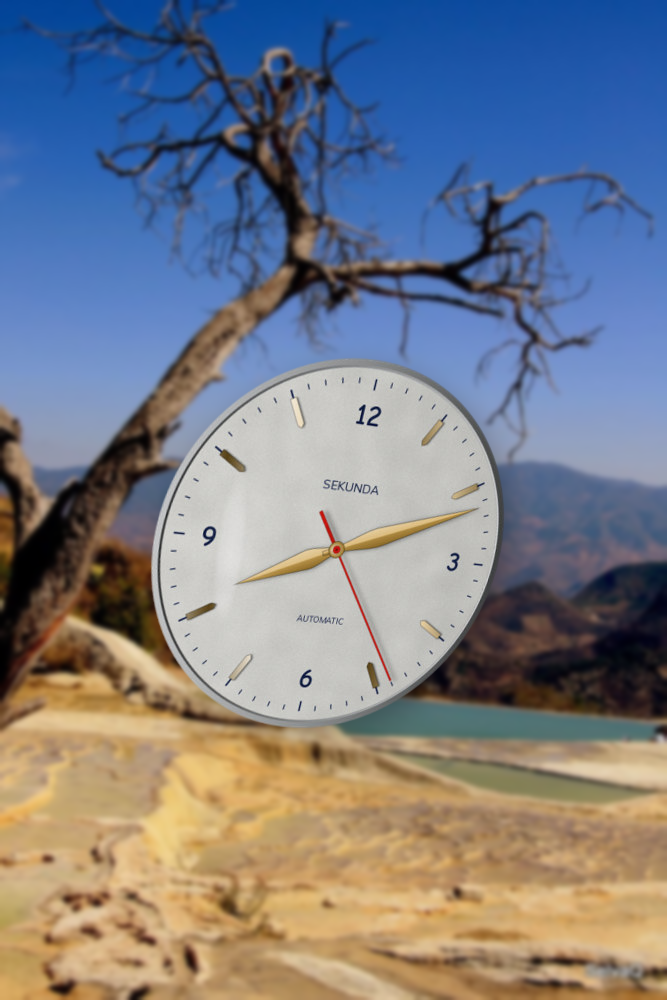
8:11:24
